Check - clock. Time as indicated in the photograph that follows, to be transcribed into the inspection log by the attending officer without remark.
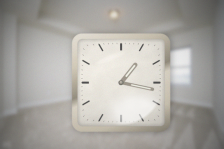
1:17
